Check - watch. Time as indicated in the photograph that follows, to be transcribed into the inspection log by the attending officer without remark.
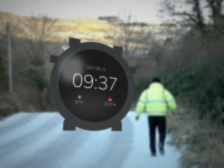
9:37
